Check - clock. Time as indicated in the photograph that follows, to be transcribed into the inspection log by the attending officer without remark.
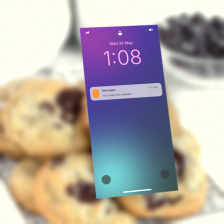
1:08
